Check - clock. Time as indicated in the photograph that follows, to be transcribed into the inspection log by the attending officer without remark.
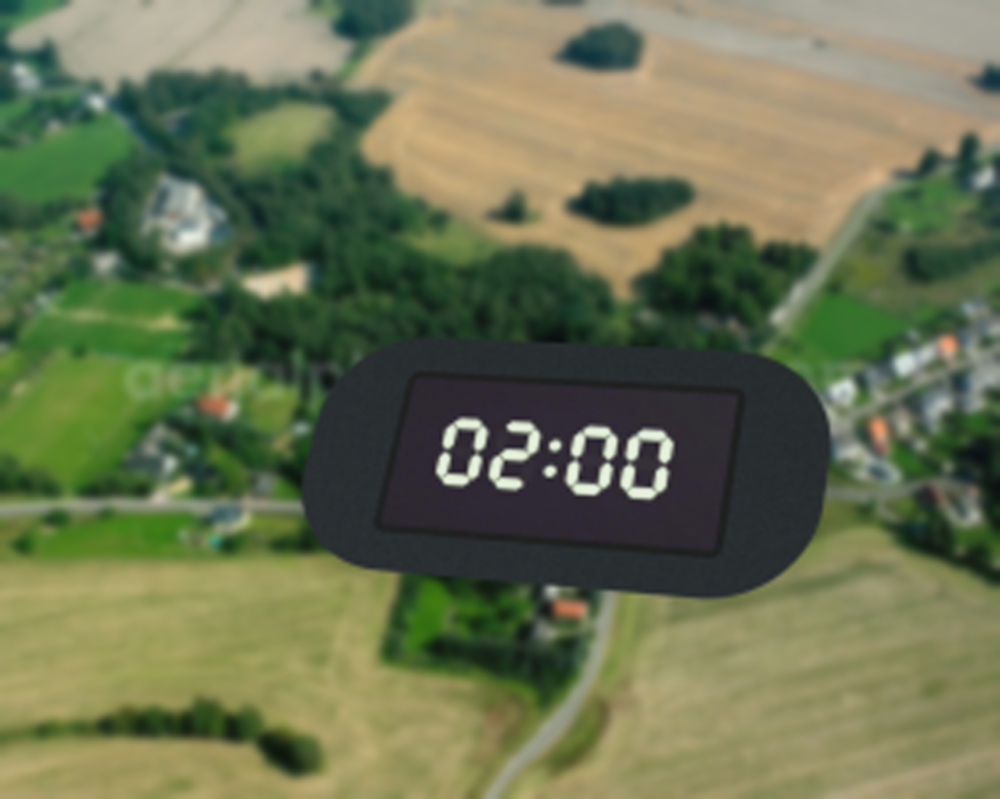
2:00
